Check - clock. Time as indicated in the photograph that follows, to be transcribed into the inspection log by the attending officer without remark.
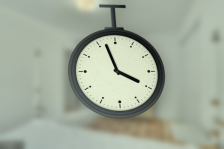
3:57
